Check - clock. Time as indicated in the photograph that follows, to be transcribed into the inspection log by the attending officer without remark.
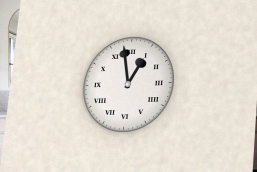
12:58
